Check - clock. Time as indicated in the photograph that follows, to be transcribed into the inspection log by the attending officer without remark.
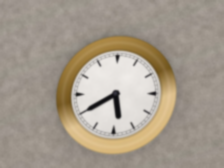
5:40
